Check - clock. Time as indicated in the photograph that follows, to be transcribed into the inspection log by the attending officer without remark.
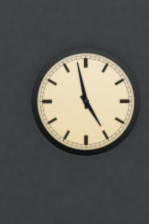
4:58
